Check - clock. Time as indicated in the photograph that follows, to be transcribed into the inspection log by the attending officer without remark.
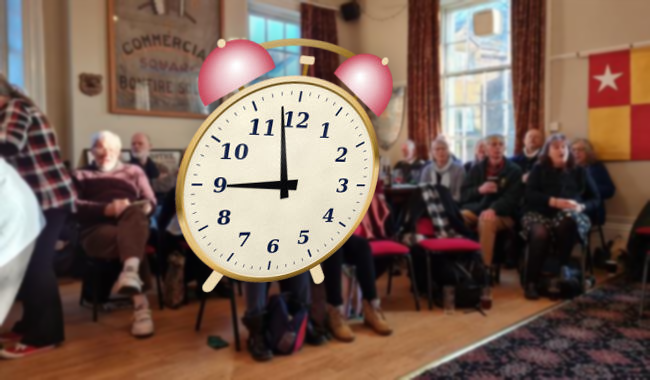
8:58
